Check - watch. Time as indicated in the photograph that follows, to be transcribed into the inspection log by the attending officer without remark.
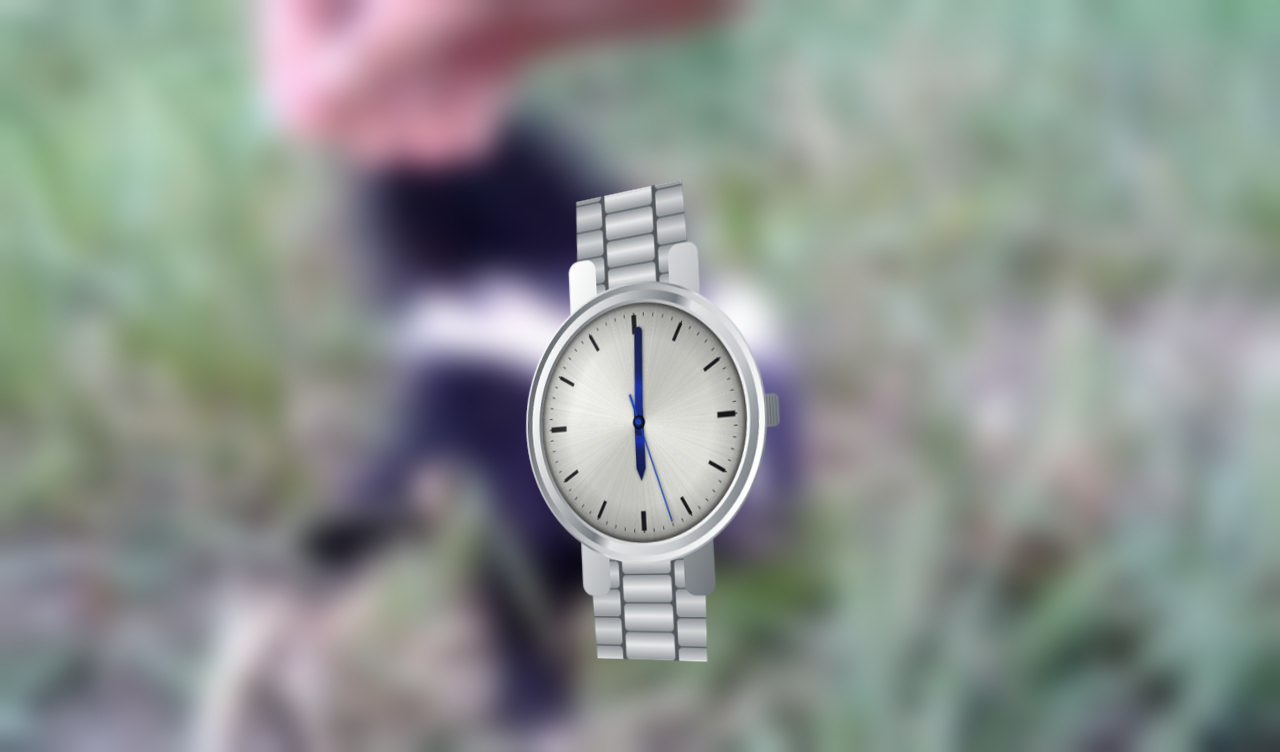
6:00:27
